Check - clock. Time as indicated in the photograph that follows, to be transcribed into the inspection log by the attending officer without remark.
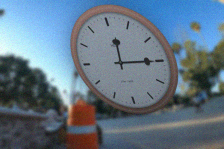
12:15
